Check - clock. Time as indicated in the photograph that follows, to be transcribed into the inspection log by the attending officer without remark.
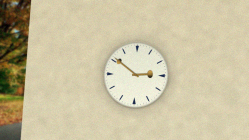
2:51
